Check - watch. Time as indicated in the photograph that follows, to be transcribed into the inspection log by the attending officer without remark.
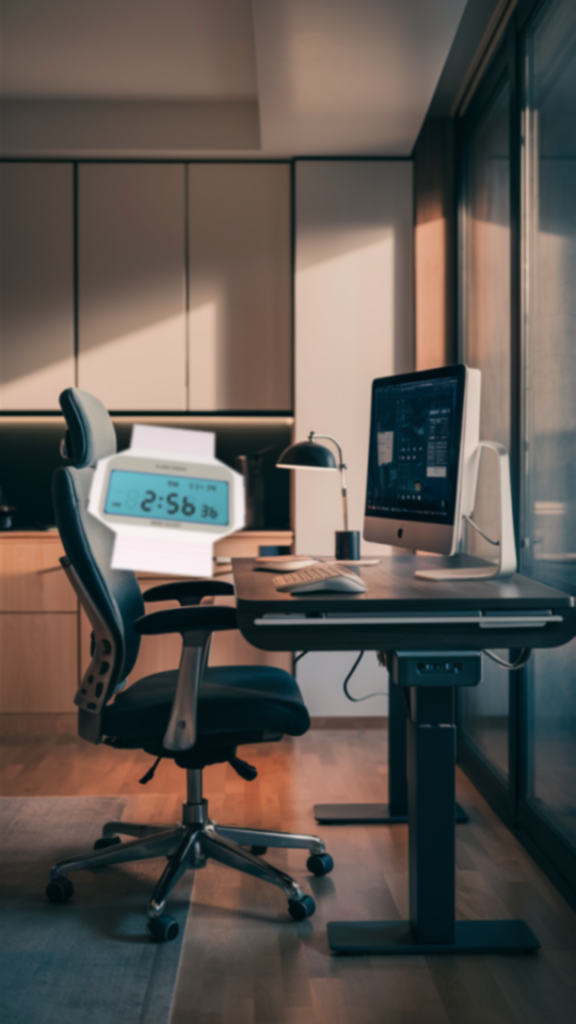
2:56
